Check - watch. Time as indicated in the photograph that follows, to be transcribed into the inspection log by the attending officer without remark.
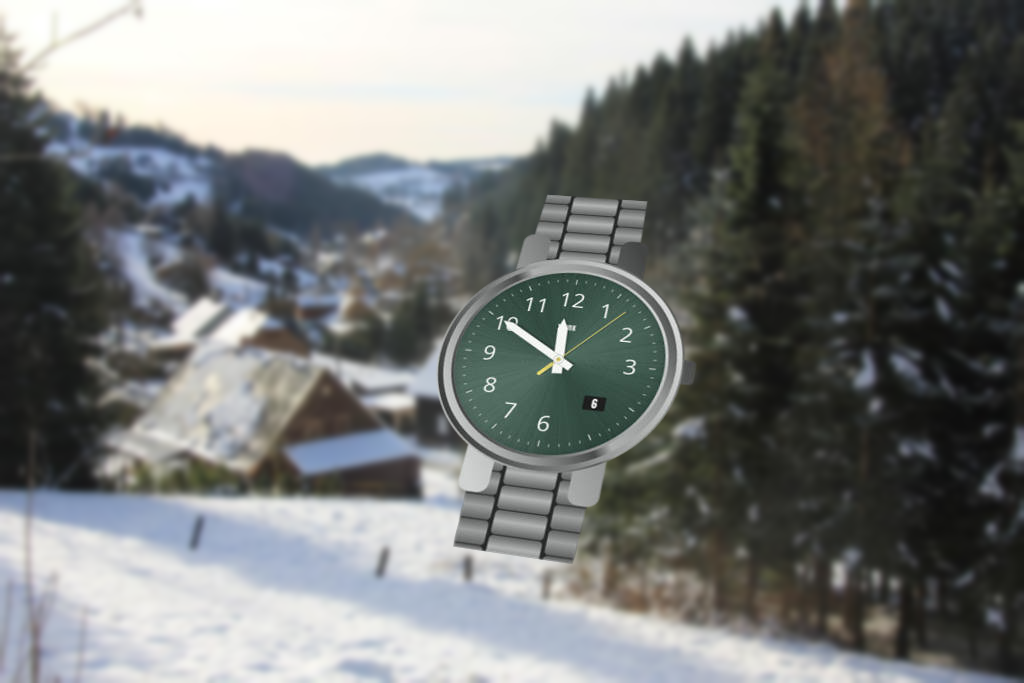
11:50:07
